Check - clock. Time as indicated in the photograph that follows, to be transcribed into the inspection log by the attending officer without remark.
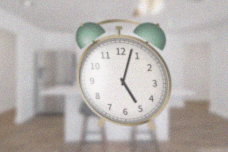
5:03
